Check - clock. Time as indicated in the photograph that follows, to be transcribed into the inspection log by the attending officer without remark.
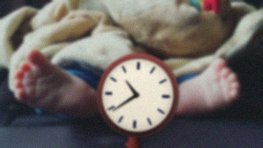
10:39
